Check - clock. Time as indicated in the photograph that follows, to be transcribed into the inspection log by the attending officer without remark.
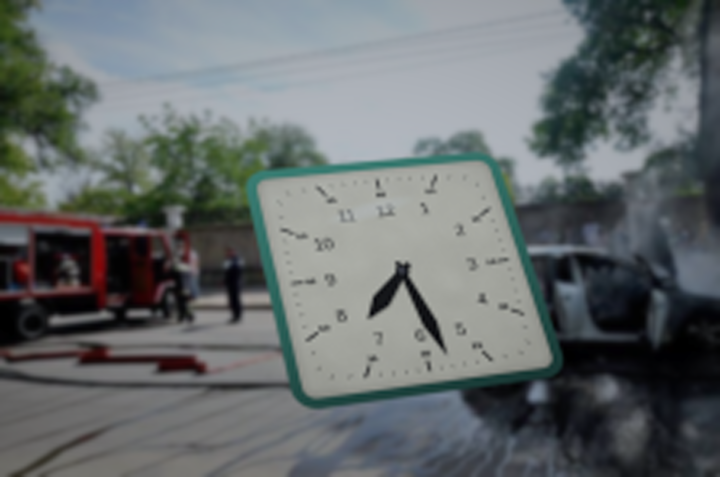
7:28
